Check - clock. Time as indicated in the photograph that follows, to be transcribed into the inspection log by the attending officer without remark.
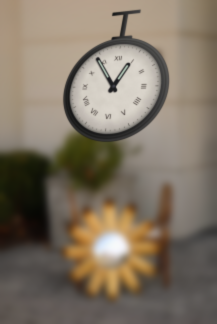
12:54
